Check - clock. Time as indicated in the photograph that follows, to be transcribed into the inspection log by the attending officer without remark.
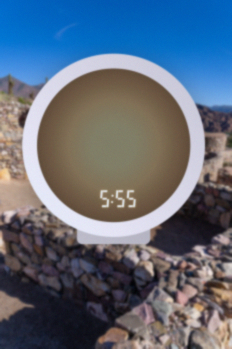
5:55
